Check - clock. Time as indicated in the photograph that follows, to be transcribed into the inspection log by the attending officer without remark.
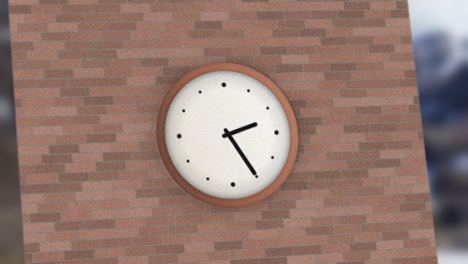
2:25
